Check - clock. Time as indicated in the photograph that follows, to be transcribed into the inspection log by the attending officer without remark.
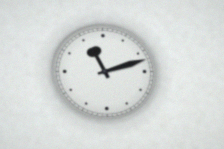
11:12
